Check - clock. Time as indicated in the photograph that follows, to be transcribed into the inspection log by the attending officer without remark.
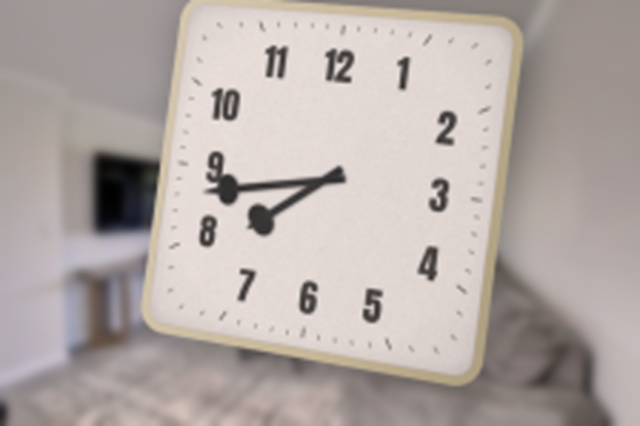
7:43
